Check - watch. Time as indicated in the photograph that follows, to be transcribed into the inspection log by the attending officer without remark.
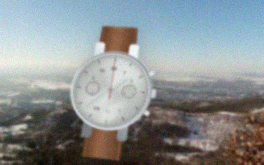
1:38
